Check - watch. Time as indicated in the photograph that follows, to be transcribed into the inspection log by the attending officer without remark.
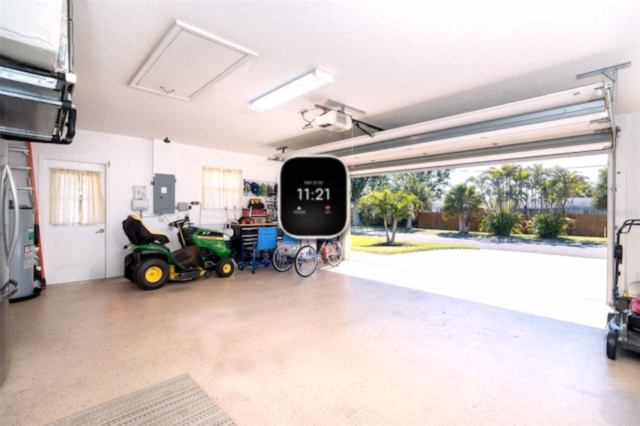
11:21
